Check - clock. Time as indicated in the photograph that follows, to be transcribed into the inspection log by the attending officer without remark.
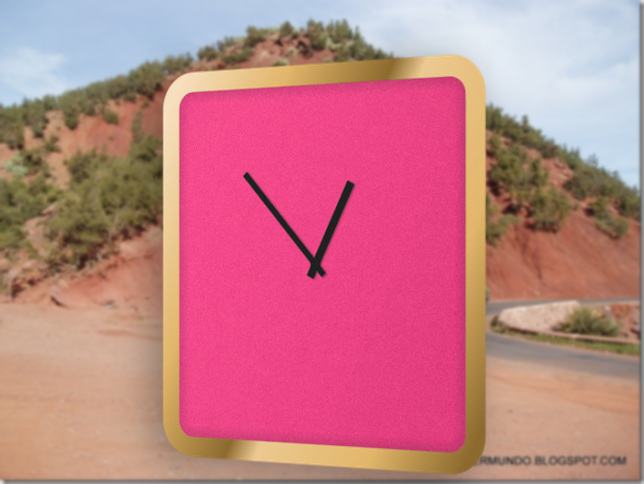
12:53
